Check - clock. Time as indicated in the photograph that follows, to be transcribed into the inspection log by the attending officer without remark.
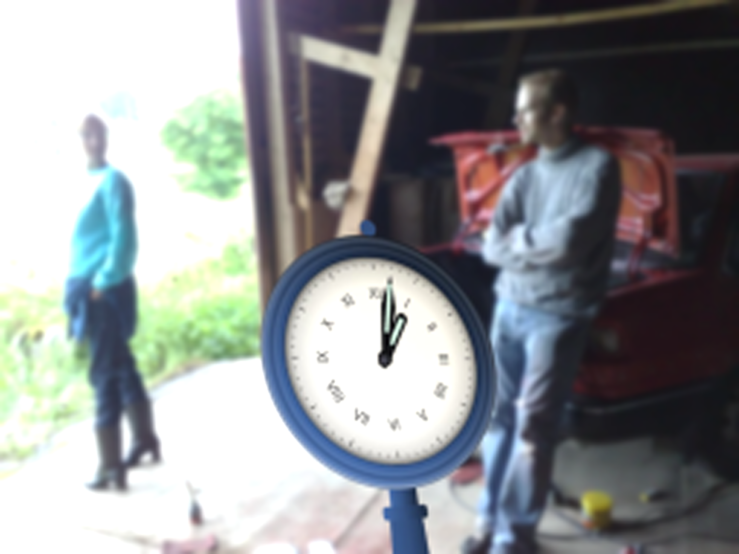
1:02
